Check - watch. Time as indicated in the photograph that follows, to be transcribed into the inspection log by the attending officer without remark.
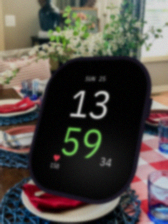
13:59
